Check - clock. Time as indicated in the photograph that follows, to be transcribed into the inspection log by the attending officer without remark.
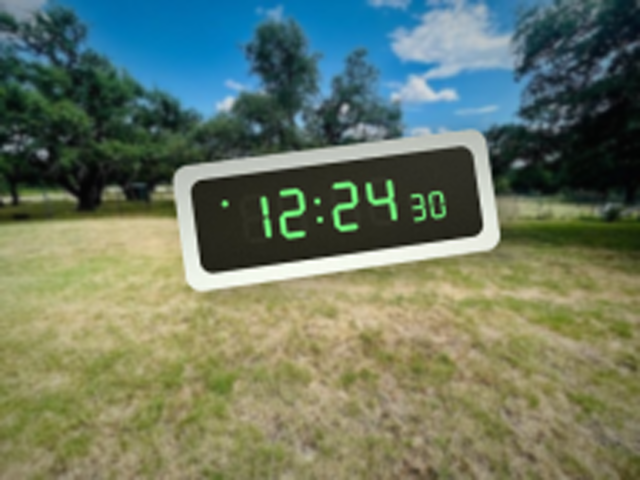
12:24:30
